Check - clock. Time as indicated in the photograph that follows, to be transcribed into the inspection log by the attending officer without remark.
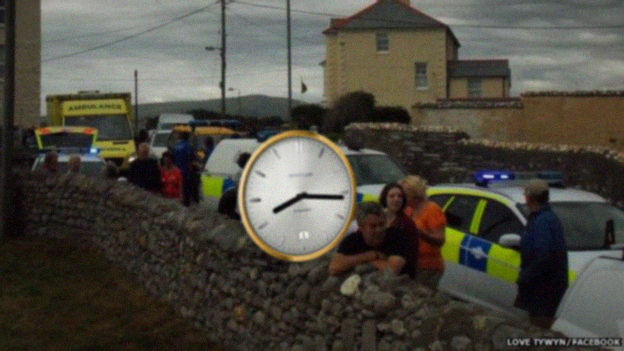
8:16
